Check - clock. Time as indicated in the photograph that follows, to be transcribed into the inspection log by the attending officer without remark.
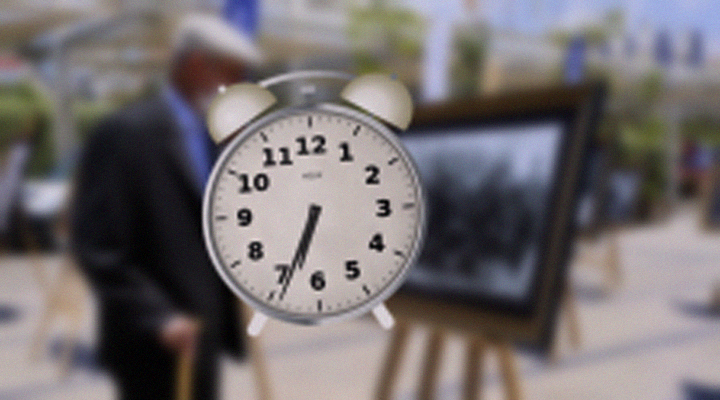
6:34
